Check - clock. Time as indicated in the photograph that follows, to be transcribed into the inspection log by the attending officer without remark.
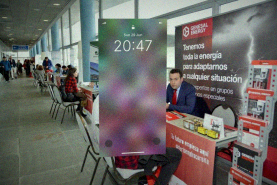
20:47
